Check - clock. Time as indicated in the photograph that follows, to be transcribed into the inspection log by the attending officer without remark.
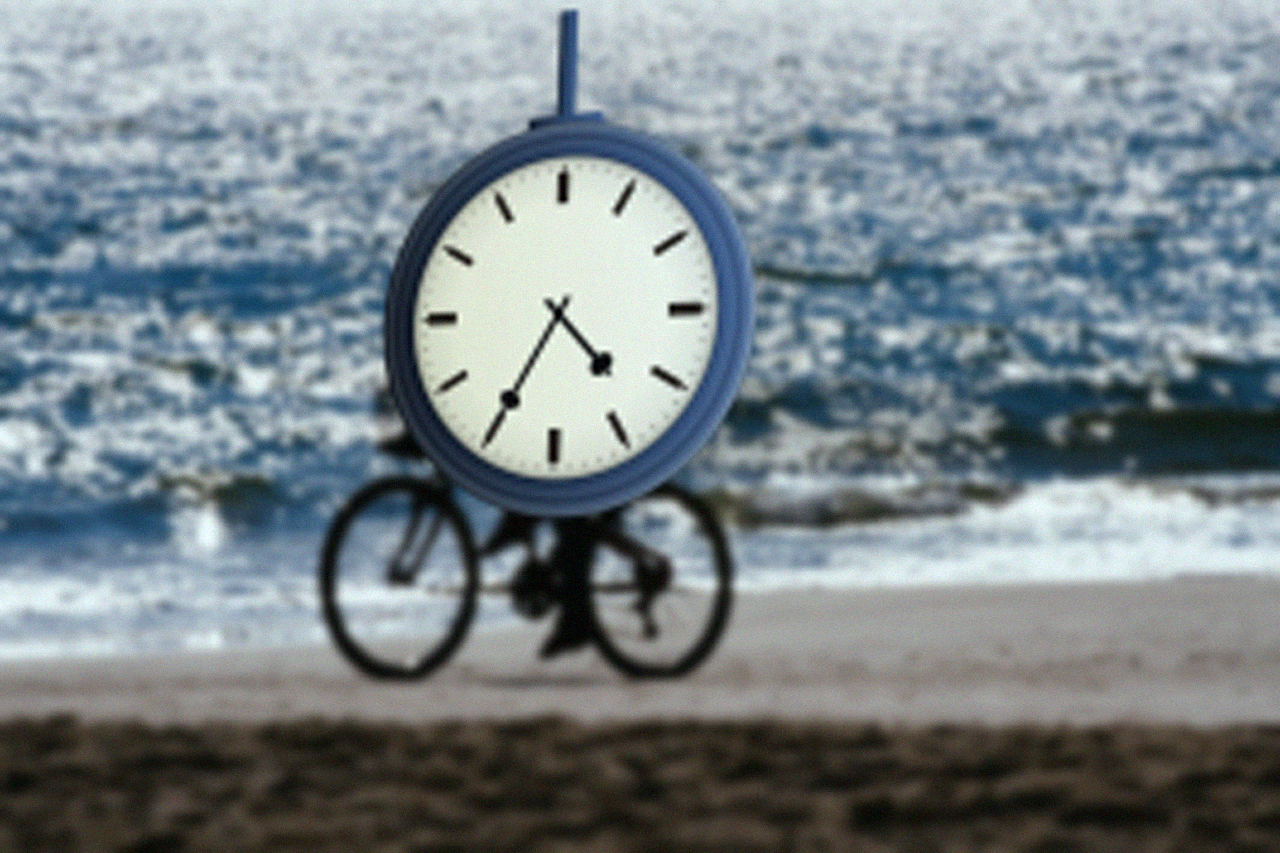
4:35
